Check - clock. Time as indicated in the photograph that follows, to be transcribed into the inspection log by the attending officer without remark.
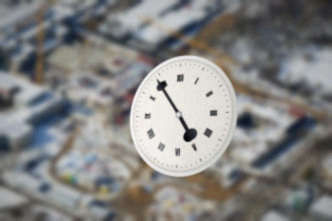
4:54
